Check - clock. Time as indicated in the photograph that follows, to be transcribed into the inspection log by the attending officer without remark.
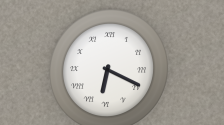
6:19
